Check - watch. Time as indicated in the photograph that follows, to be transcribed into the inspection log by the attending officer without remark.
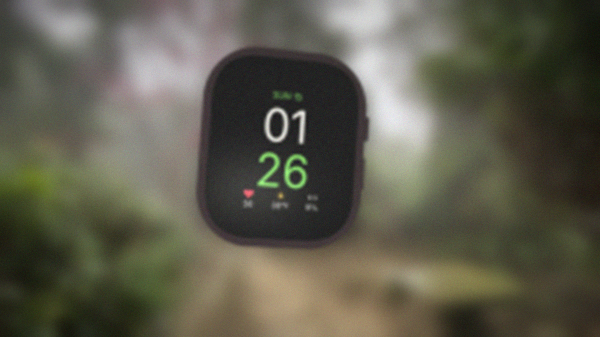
1:26
